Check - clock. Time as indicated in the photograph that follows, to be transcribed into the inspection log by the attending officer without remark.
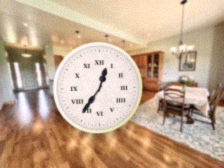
12:36
